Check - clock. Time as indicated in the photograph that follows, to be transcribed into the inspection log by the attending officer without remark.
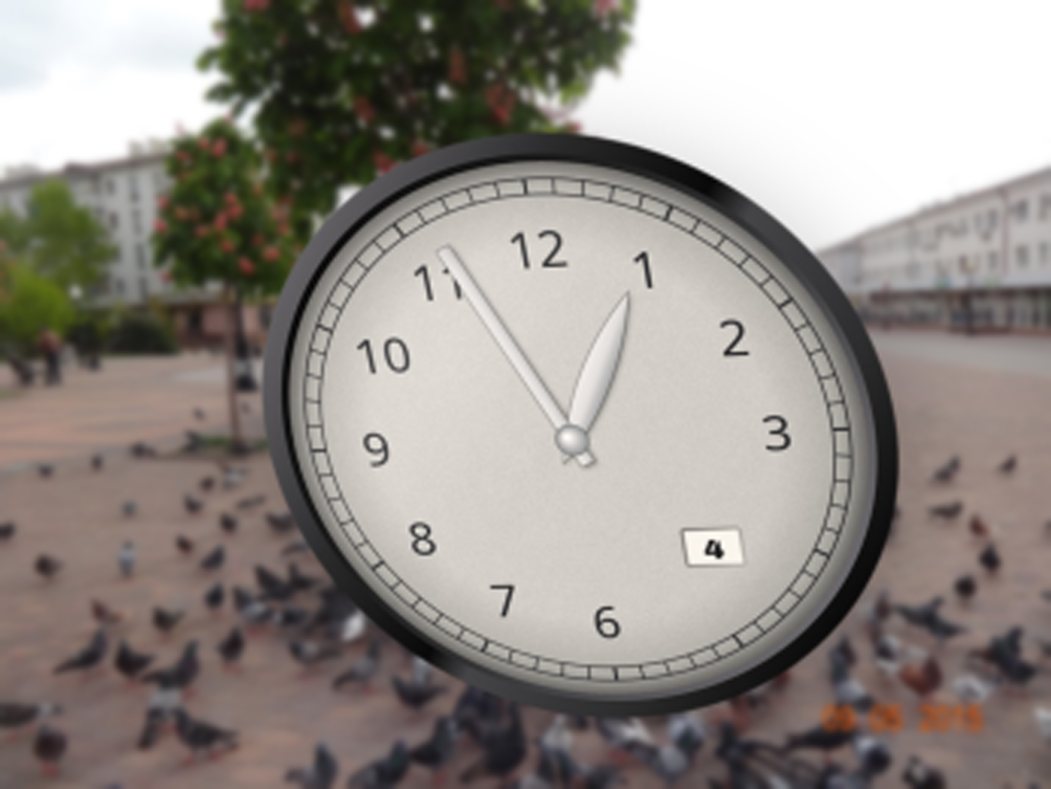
12:56
